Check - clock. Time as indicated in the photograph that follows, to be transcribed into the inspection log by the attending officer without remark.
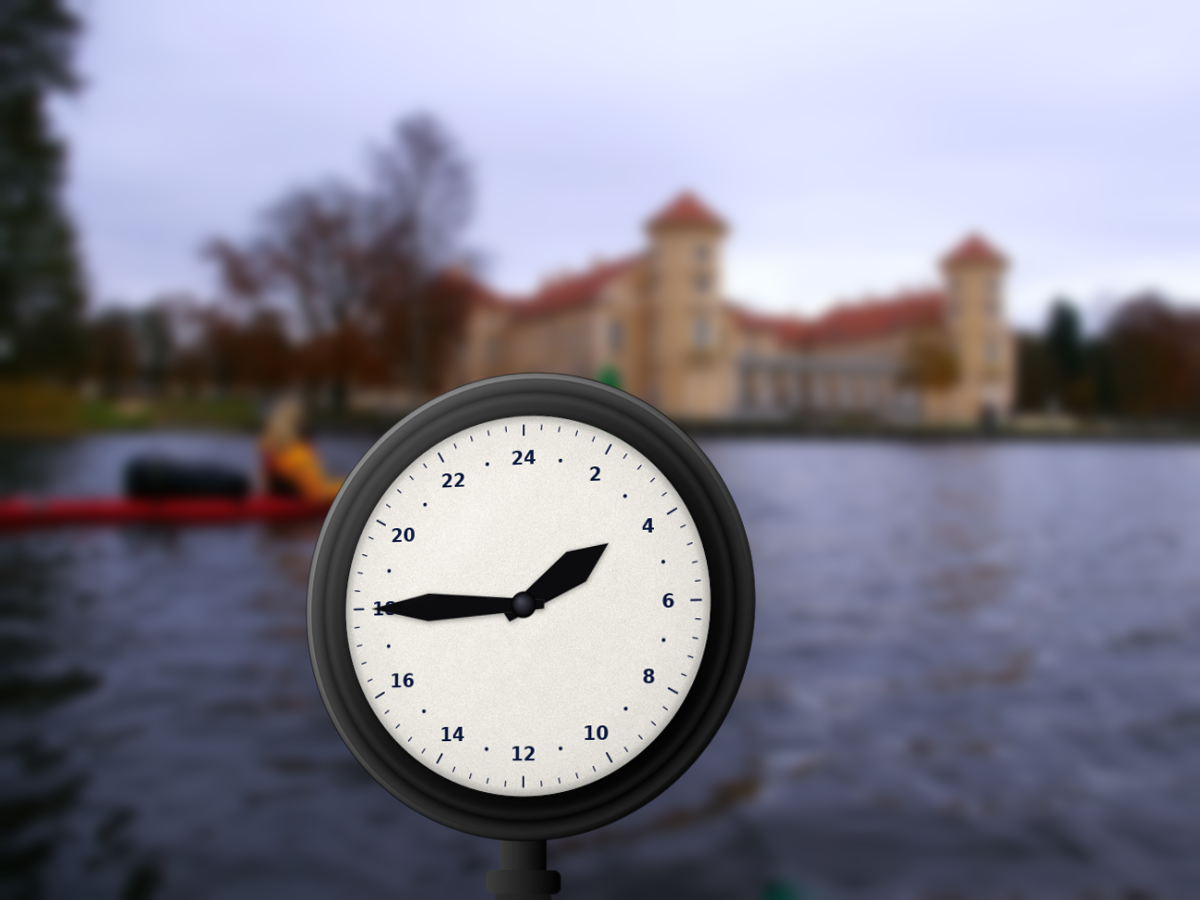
3:45
